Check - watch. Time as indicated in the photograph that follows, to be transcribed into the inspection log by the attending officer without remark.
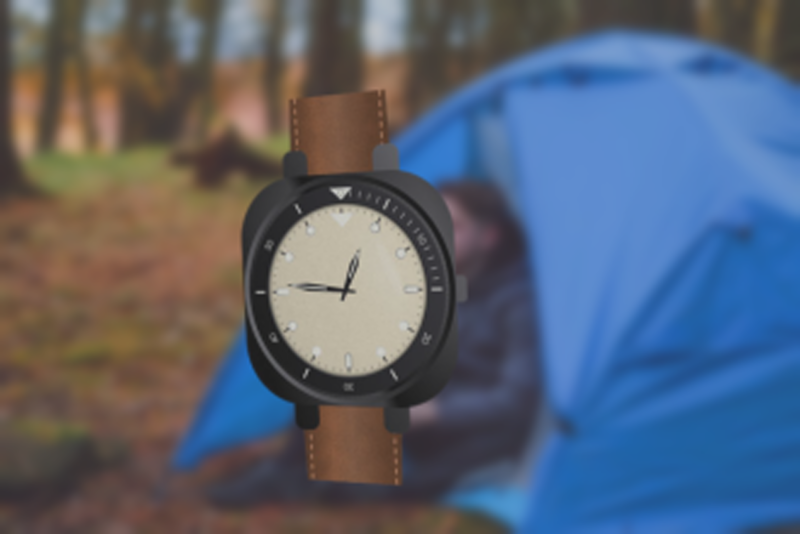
12:46
